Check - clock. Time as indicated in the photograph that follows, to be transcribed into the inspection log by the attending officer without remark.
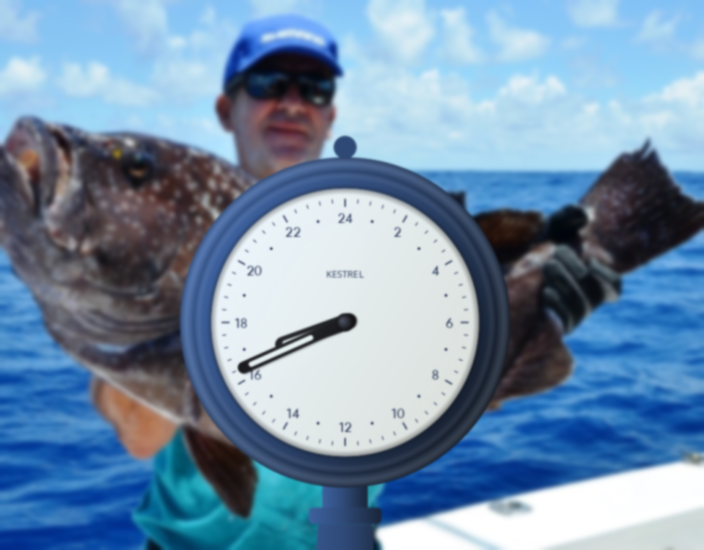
16:41
